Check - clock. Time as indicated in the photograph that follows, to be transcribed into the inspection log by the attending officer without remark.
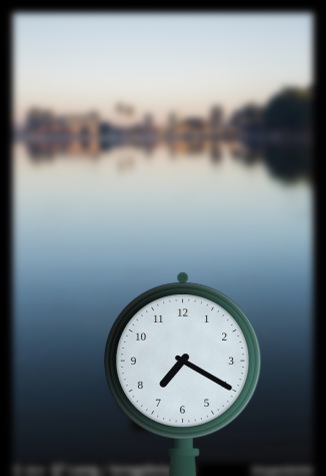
7:20
